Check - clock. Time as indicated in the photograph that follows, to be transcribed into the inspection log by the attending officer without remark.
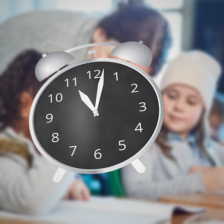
11:02
